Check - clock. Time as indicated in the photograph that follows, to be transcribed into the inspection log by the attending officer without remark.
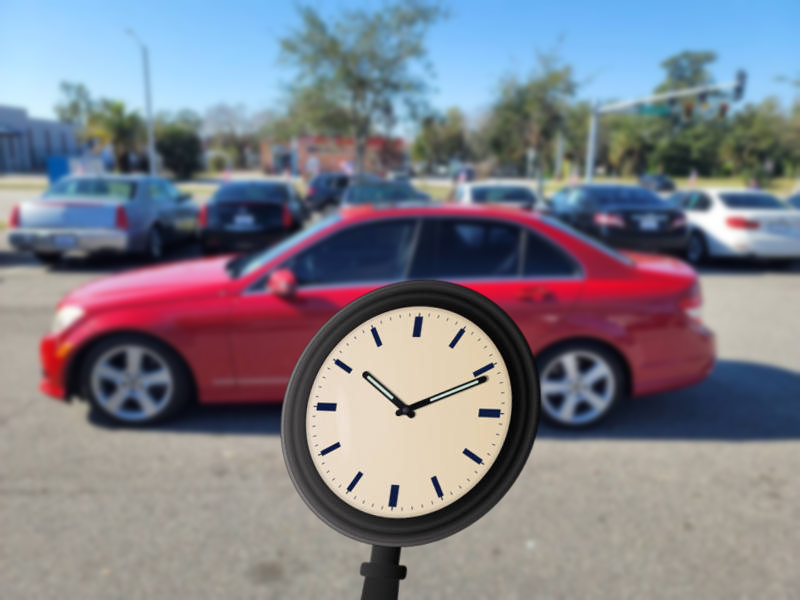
10:11
